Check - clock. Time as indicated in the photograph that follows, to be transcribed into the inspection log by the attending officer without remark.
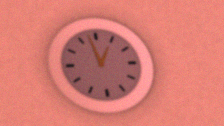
12:58
